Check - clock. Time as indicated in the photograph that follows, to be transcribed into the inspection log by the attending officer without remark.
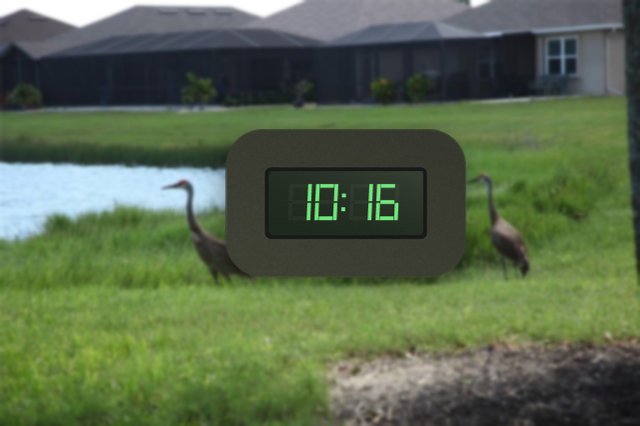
10:16
